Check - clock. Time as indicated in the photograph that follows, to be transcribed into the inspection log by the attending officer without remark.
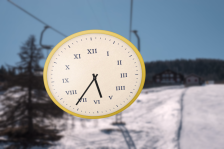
5:36
